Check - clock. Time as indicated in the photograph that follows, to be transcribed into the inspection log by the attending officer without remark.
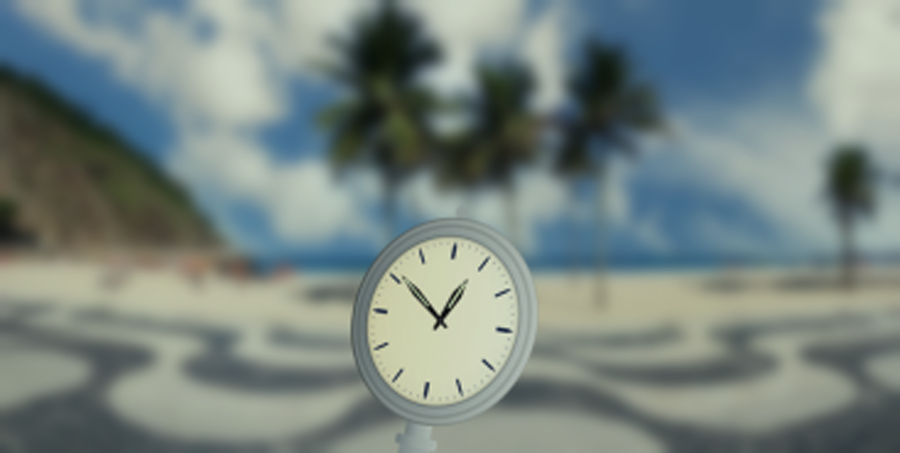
12:51
